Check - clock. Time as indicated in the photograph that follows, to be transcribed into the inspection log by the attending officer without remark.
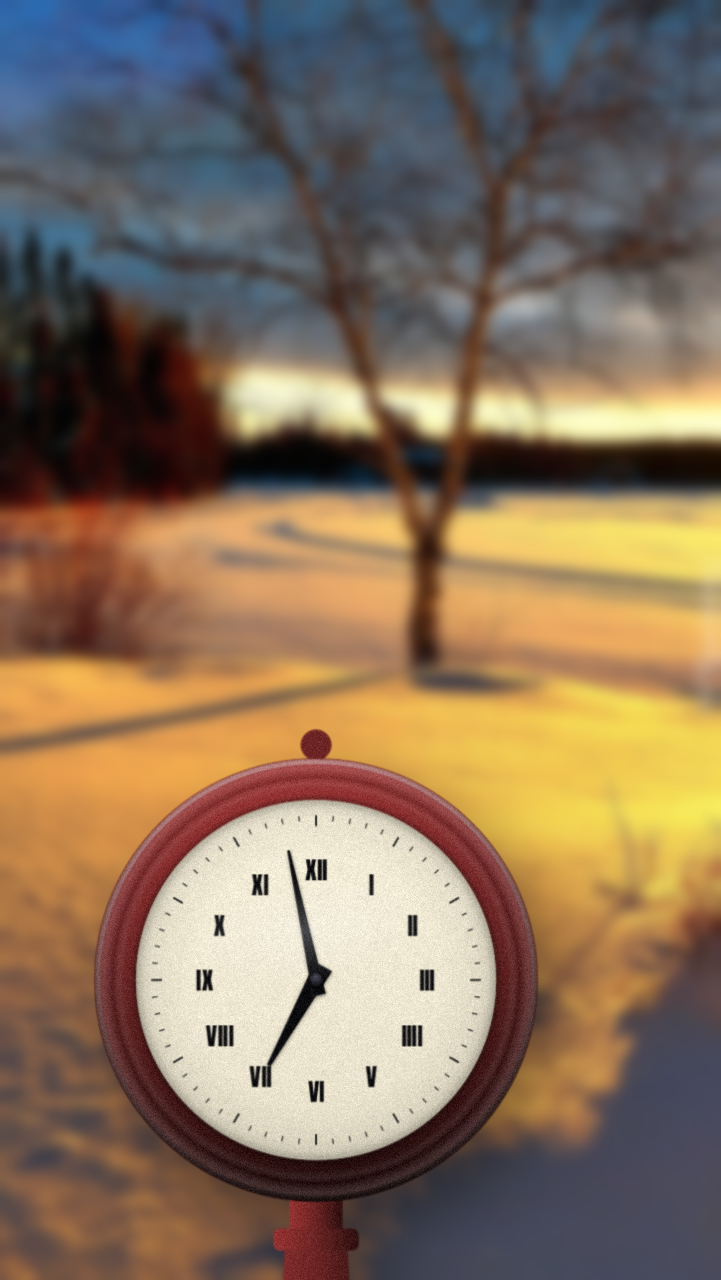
6:58
